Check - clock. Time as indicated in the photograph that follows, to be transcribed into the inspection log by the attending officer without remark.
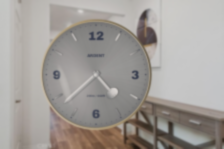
4:38
